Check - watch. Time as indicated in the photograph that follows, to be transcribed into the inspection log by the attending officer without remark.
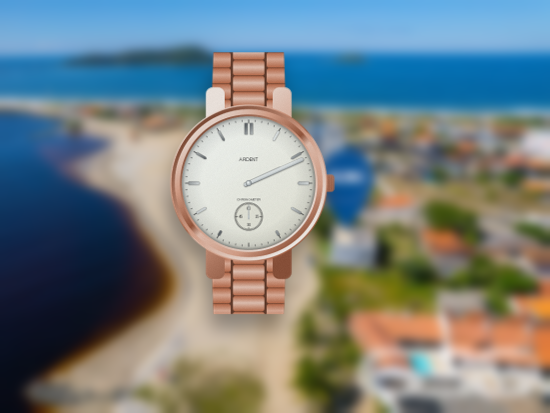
2:11
